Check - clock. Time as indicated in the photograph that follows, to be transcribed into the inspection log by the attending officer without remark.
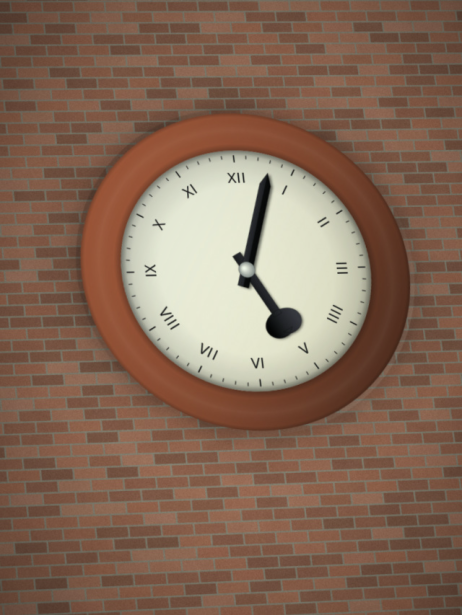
5:03
